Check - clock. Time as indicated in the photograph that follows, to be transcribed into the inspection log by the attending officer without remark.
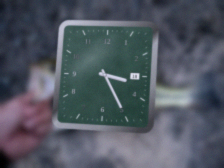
3:25
